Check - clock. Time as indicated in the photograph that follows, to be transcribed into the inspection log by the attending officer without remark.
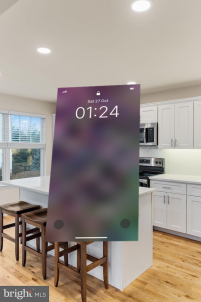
1:24
